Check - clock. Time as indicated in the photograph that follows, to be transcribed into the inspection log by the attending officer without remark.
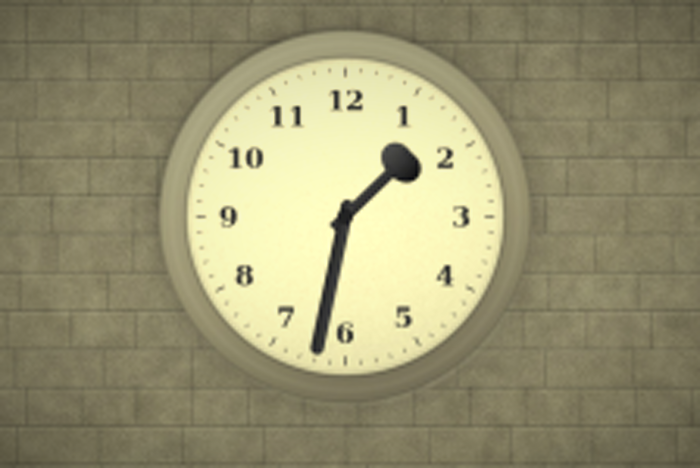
1:32
